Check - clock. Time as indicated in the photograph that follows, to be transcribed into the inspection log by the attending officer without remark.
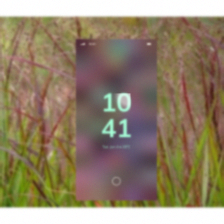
10:41
